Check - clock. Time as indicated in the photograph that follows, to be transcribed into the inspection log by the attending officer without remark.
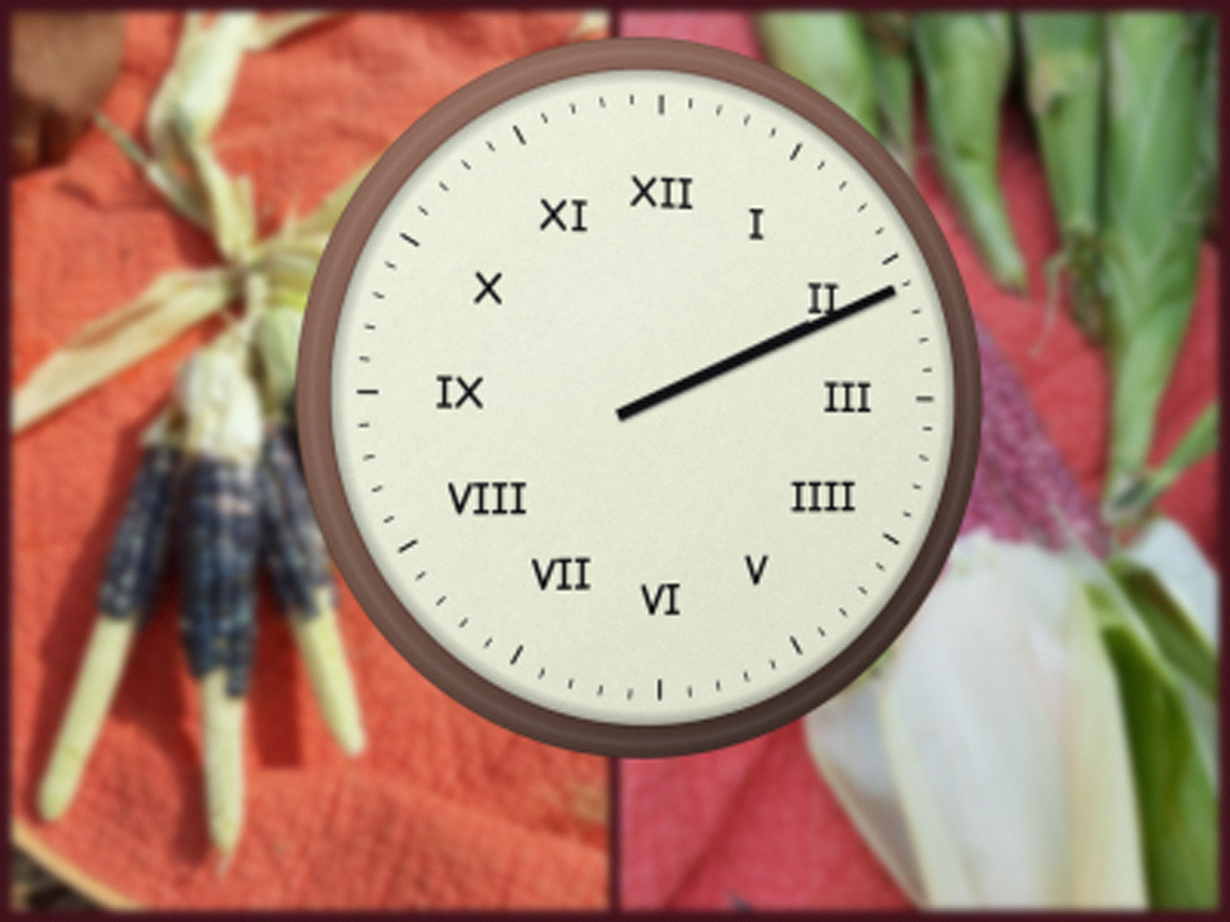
2:11
